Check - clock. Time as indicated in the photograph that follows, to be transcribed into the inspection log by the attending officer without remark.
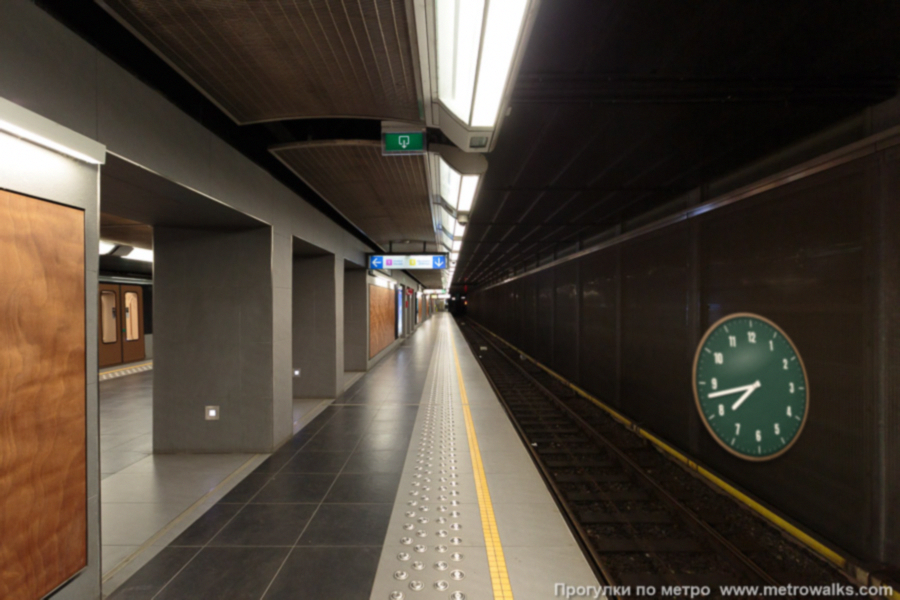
7:43
